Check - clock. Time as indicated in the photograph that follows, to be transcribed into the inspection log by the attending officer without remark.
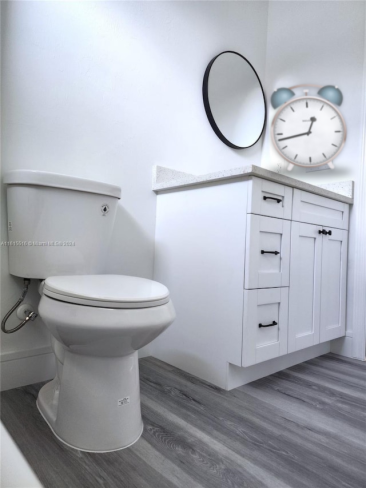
12:43
